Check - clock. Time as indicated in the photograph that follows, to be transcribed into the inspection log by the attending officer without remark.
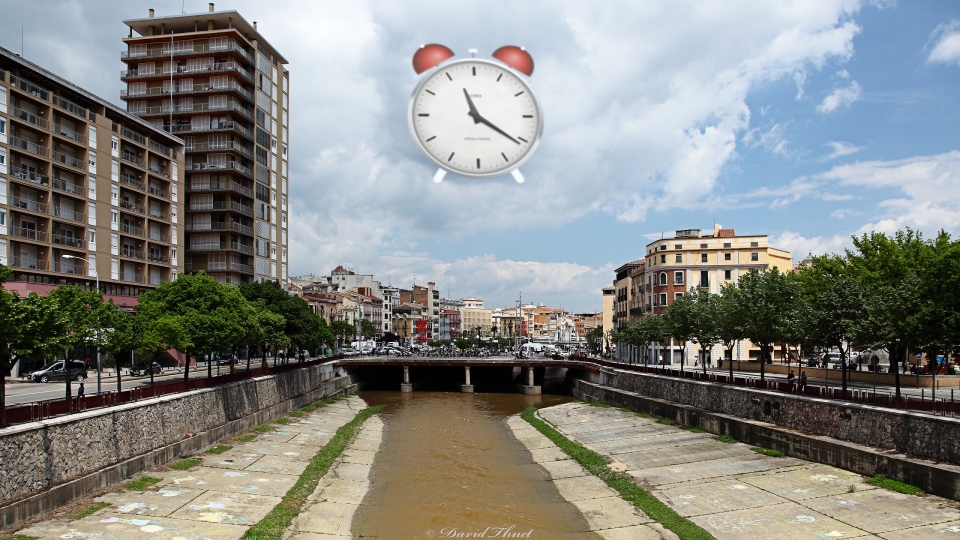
11:21
